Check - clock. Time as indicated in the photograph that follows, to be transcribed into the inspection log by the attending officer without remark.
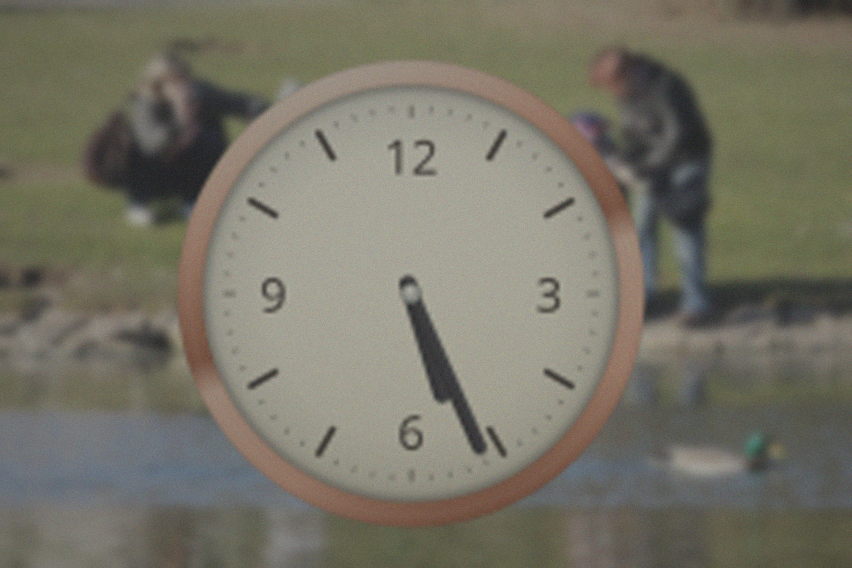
5:26
